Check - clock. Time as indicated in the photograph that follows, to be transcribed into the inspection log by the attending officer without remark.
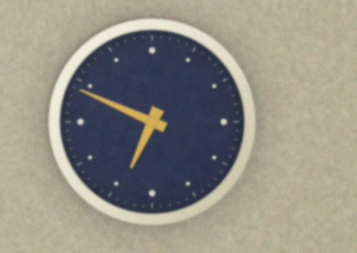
6:49
